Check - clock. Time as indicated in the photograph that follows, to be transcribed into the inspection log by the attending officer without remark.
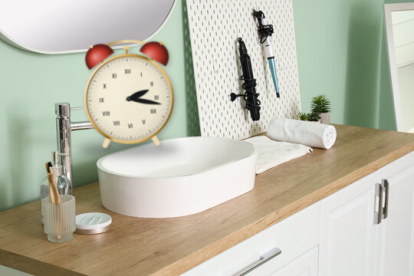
2:17
